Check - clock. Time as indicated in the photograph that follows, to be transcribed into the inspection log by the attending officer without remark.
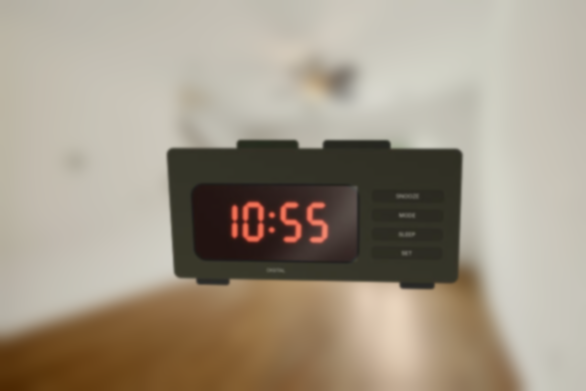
10:55
